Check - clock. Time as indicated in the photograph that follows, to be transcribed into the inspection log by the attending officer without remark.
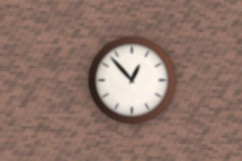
12:53
